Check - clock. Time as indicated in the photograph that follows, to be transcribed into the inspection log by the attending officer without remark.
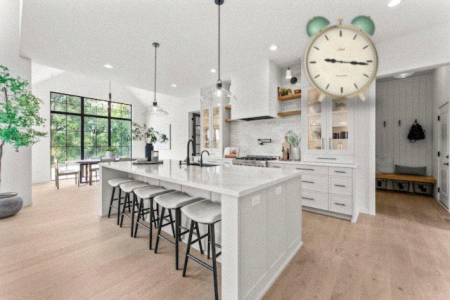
9:16
